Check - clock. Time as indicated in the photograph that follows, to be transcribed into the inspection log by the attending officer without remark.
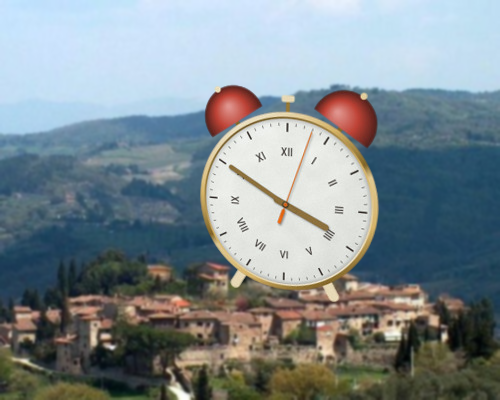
3:50:03
